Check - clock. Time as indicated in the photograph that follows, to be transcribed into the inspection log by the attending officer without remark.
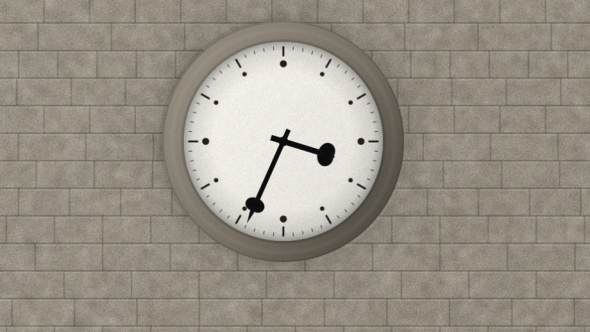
3:34
